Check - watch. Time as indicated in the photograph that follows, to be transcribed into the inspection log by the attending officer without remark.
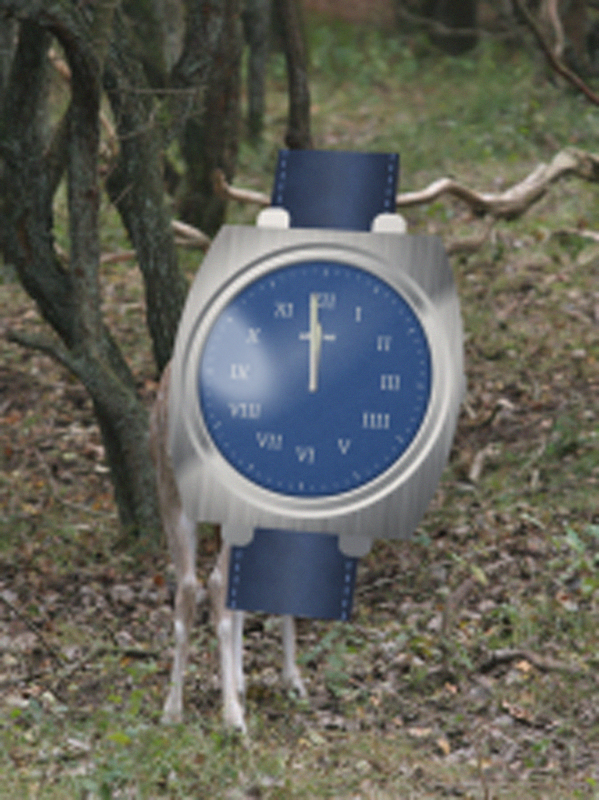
11:59
